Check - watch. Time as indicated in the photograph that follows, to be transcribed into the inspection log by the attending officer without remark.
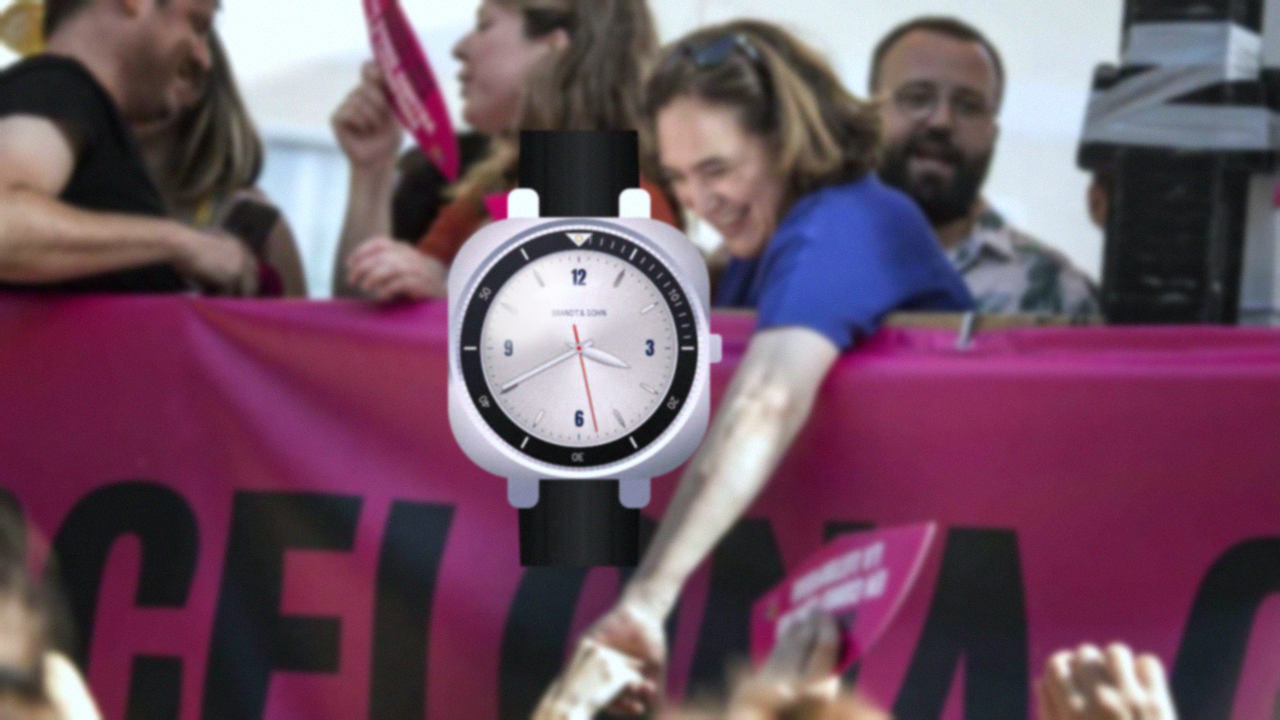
3:40:28
